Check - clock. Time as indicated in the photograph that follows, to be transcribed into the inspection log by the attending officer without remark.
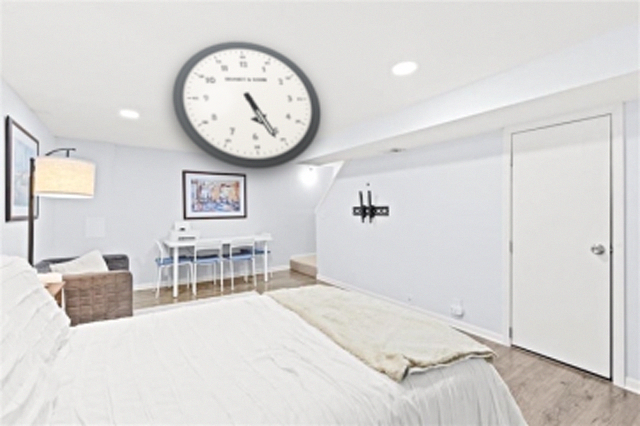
5:26
